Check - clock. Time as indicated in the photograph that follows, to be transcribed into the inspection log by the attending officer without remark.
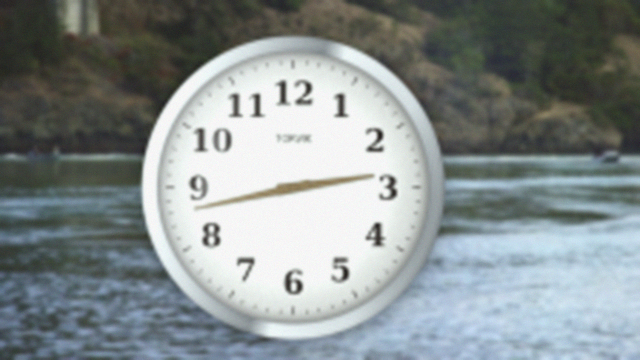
2:43
